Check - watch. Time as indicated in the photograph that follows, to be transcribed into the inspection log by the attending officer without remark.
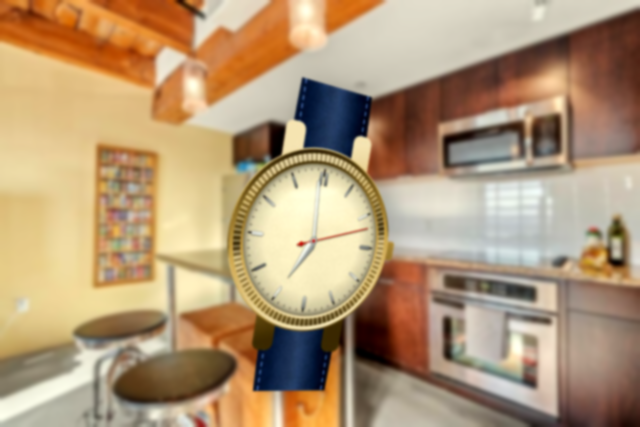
6:59:12
